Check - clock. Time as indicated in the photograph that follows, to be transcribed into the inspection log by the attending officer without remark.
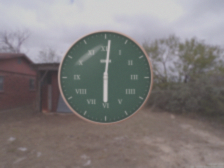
6:01
